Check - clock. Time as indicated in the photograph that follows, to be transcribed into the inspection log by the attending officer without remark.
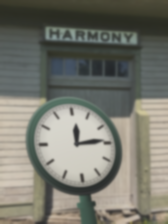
12:14
